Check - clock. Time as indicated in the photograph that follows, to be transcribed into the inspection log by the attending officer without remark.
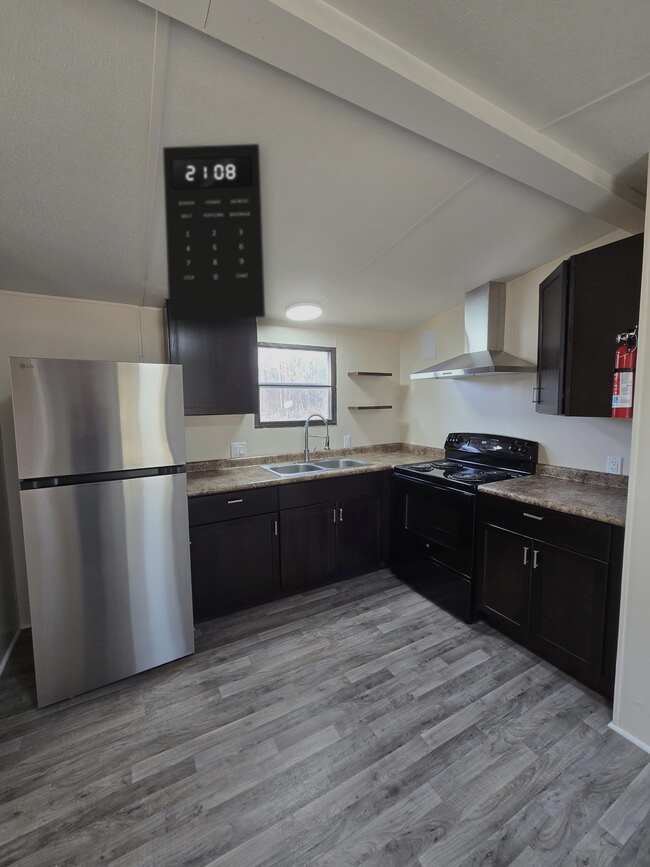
21:08
